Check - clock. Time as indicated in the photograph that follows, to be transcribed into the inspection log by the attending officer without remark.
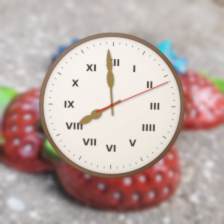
7:59:11
